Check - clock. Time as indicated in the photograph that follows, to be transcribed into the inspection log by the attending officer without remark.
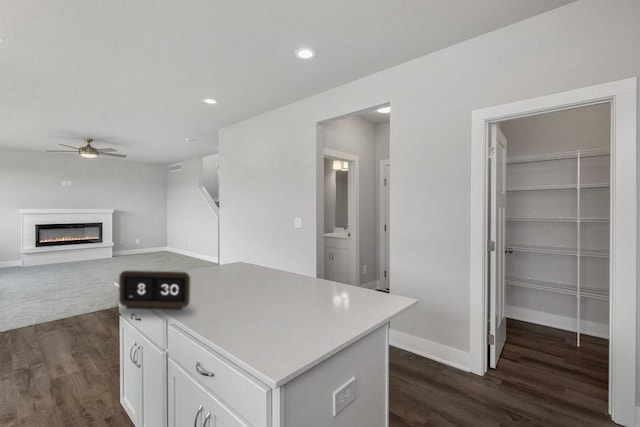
8:30
